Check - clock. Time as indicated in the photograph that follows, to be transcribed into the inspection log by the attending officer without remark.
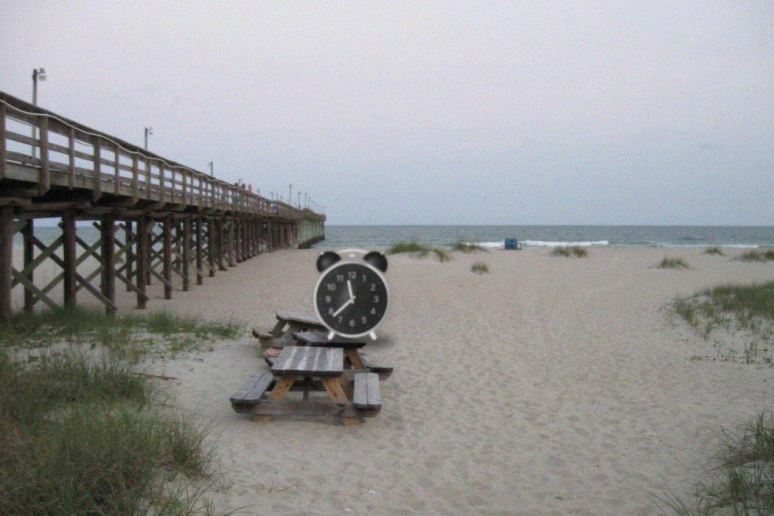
11:38
